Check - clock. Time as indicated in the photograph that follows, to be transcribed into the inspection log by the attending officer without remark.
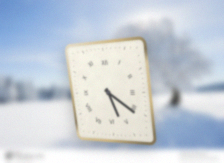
5:21
